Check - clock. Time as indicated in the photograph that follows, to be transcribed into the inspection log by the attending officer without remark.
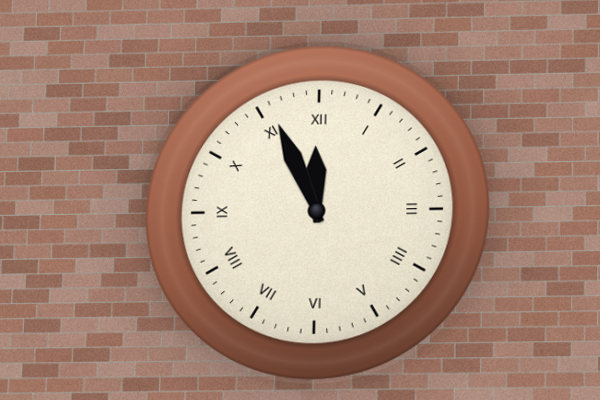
11:56
